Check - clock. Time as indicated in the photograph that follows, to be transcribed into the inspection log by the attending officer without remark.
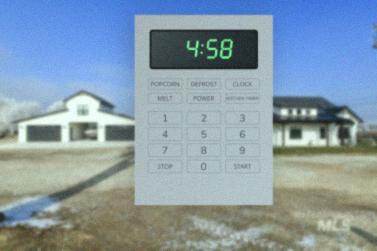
4:58
